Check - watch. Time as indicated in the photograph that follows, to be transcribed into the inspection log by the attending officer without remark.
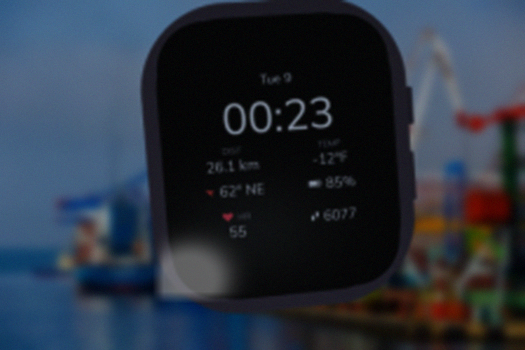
0:23
